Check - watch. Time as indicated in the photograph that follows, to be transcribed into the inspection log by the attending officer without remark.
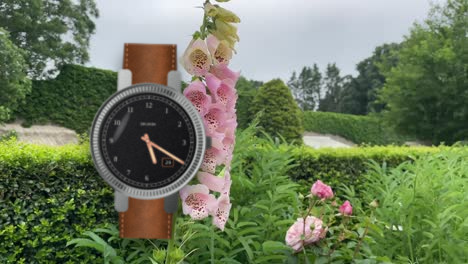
5:20
